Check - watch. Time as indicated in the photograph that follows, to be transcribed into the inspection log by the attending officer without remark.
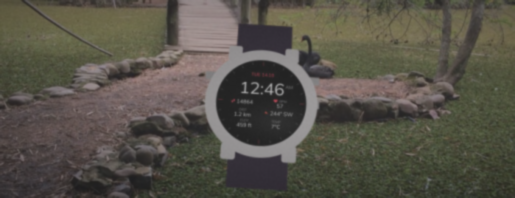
12:46
